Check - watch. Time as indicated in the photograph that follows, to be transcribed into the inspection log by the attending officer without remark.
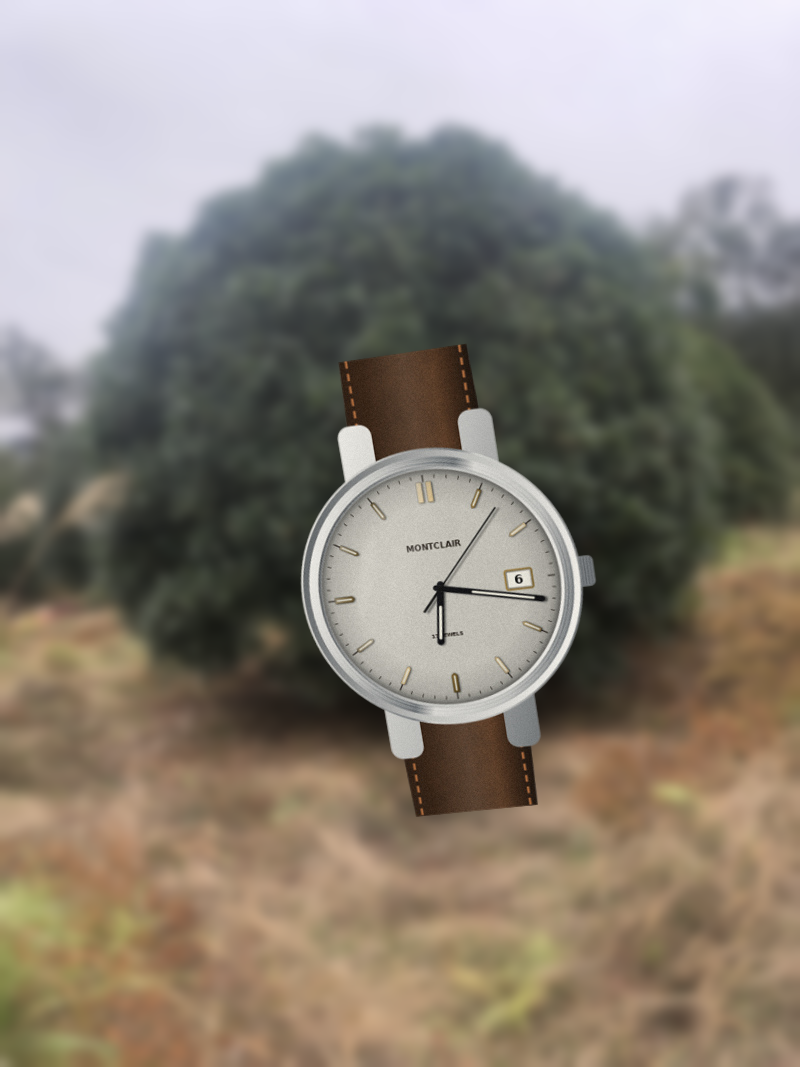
6:17:07
